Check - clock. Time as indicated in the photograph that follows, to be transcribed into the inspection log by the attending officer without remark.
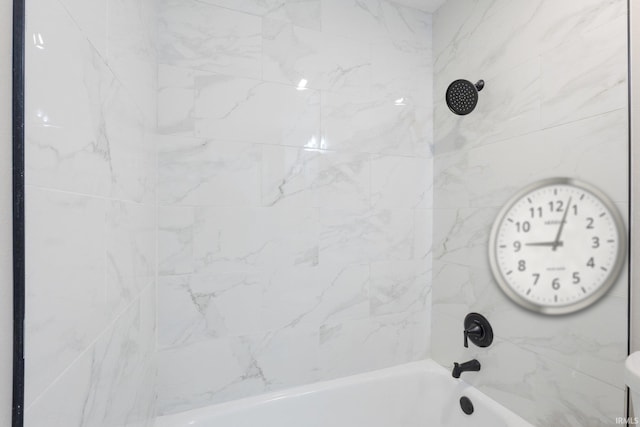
9:03
